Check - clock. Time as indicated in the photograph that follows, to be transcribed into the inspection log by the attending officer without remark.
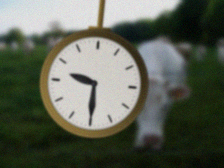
9:30
